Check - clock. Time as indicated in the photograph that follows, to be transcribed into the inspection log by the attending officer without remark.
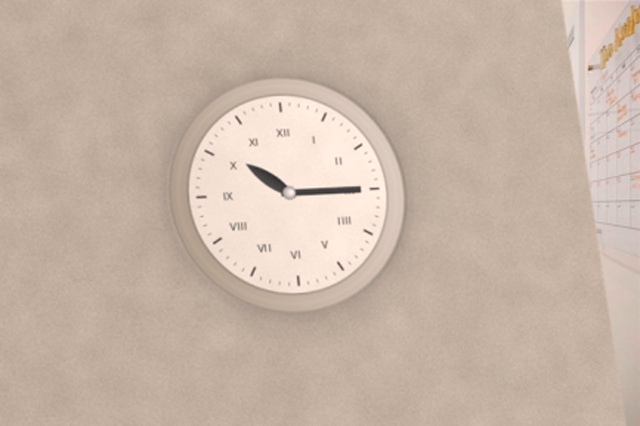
10:15
